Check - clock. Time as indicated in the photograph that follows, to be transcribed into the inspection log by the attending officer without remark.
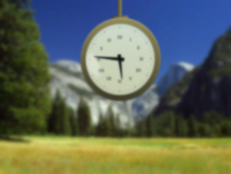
5:46
